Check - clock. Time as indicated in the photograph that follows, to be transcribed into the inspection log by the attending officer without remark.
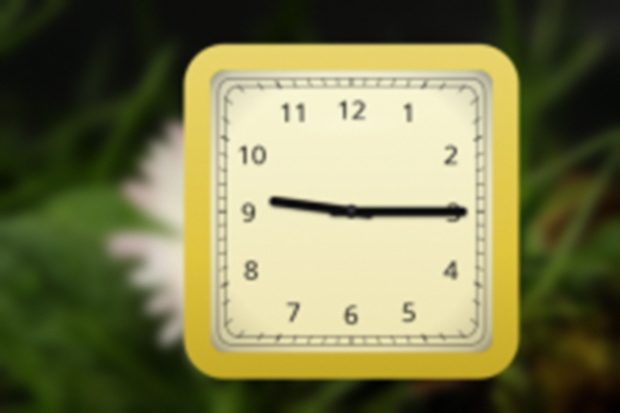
9:15
